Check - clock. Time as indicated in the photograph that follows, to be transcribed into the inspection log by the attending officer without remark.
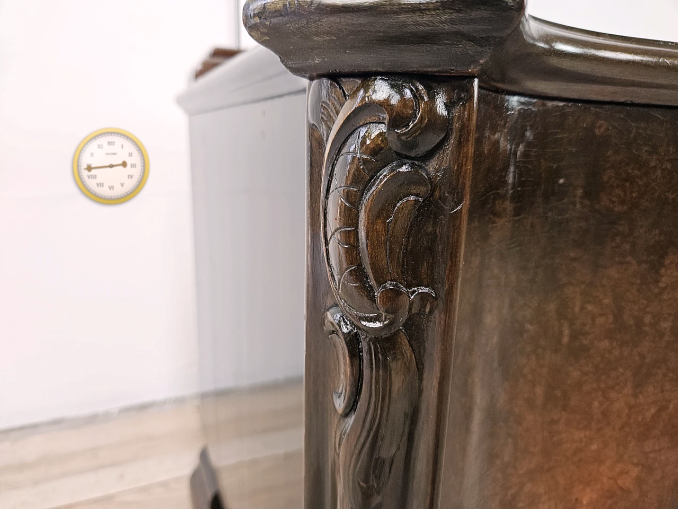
2:44
